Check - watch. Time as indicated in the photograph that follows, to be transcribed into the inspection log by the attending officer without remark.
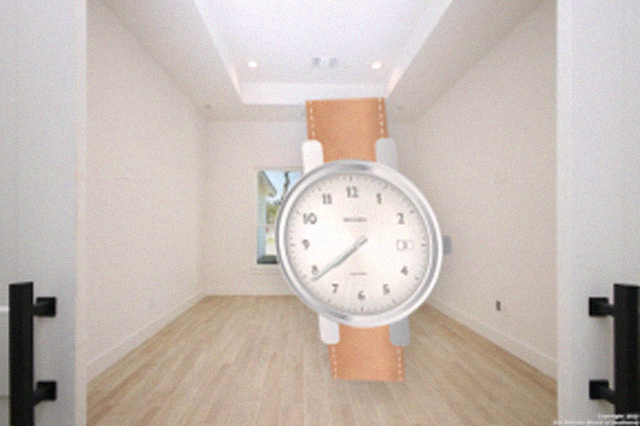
7:39
